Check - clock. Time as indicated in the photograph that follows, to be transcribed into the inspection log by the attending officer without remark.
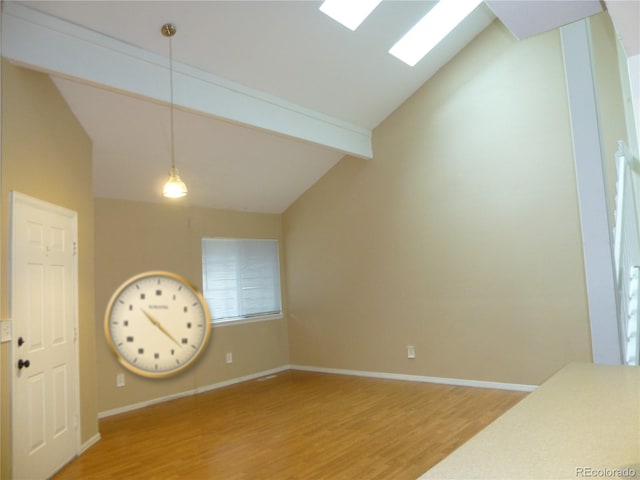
10:22
